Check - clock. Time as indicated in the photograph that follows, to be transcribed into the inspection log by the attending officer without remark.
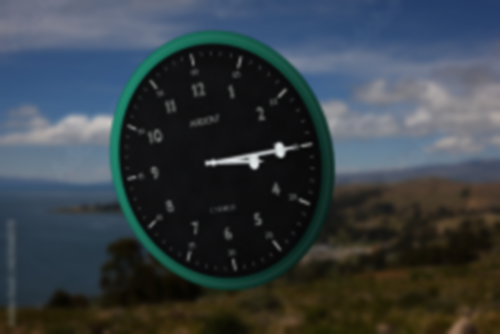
3:15
